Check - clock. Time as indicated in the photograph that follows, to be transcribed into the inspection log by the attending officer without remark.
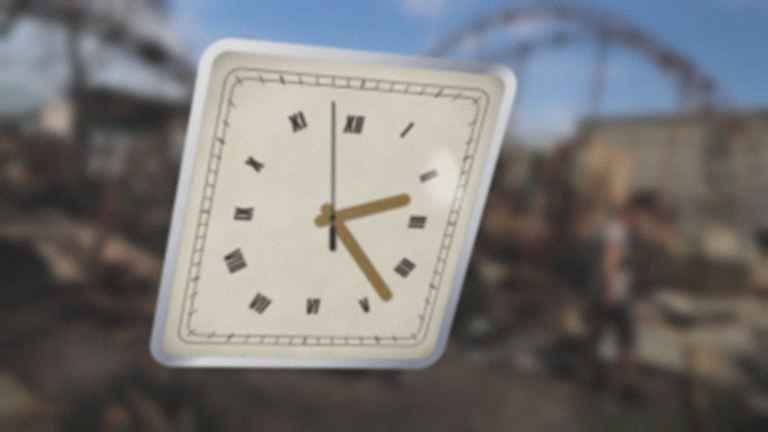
2:22:58
